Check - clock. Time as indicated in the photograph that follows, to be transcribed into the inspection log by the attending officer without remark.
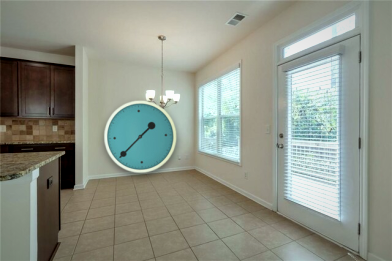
1:38
